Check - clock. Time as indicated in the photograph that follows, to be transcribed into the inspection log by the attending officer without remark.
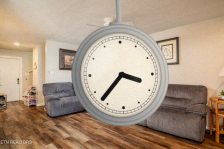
3:37
